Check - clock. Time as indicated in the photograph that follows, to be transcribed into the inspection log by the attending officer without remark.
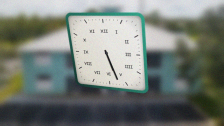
5:27
